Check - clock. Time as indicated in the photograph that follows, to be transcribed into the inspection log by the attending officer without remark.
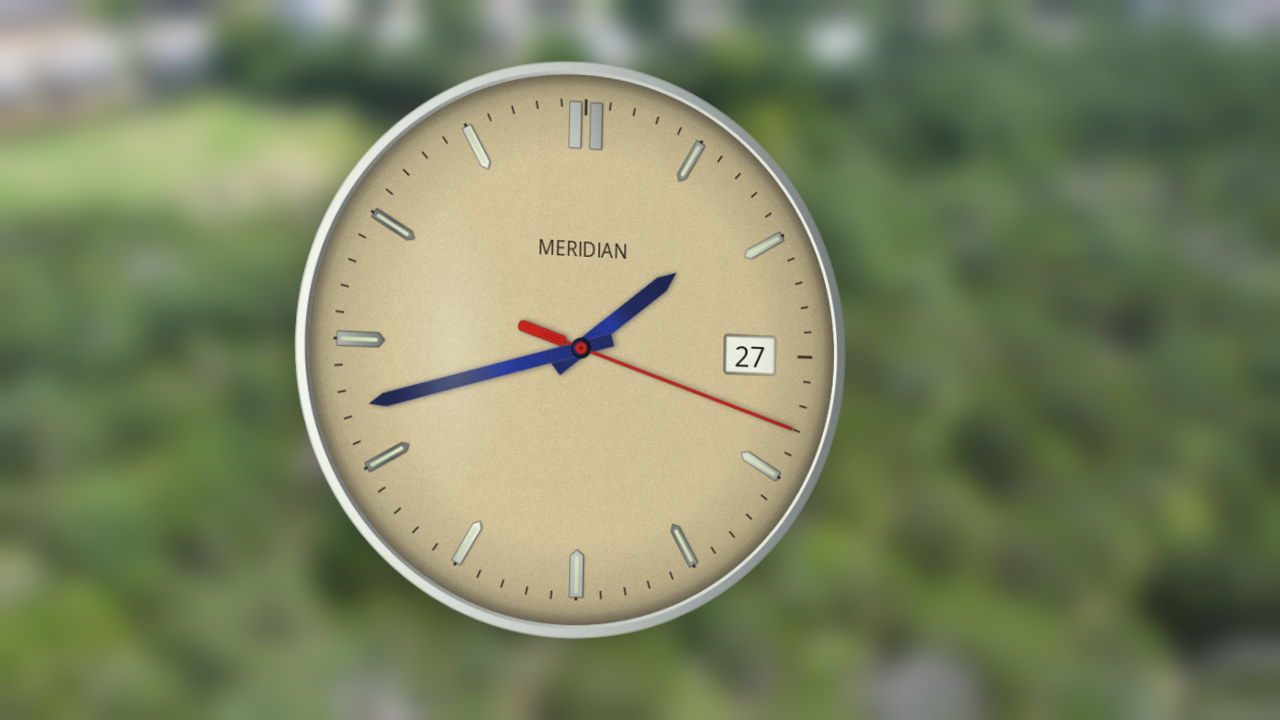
1:42:18
